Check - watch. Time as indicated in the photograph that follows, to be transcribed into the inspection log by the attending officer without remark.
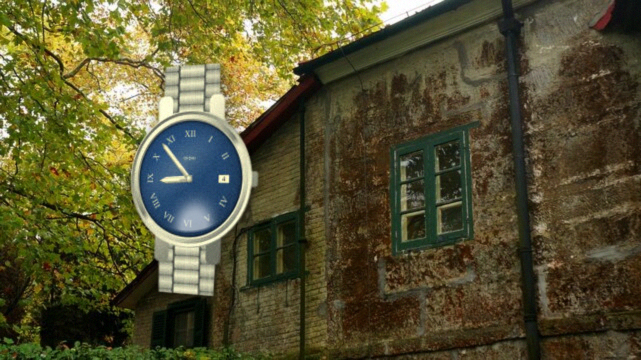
8:53
